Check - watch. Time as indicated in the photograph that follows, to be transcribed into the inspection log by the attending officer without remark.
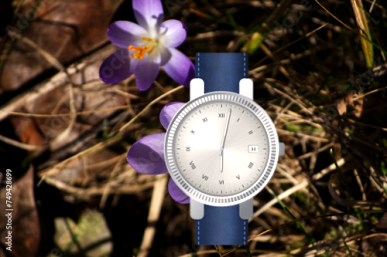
6:02
